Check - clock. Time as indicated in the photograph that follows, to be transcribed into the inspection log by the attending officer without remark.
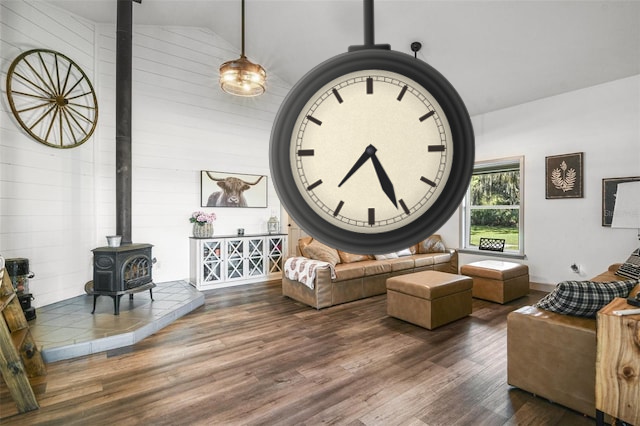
7:26
